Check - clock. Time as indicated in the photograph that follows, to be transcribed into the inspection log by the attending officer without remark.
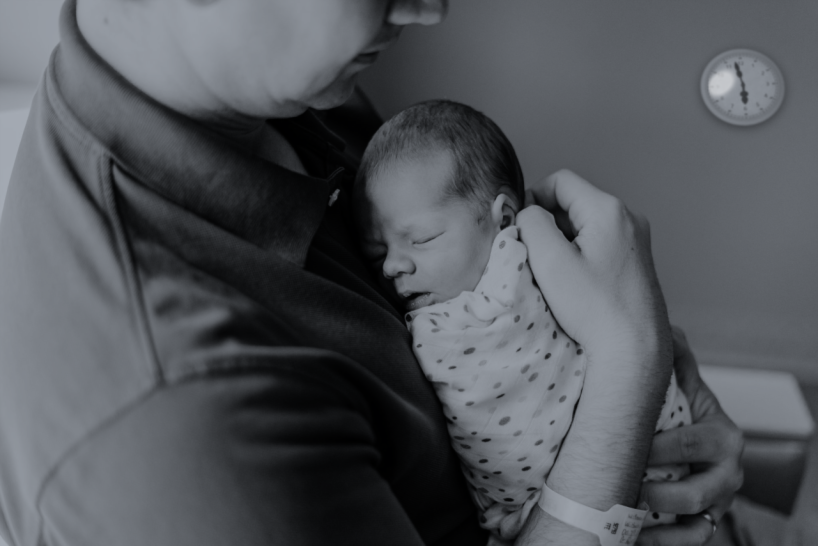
5:58
